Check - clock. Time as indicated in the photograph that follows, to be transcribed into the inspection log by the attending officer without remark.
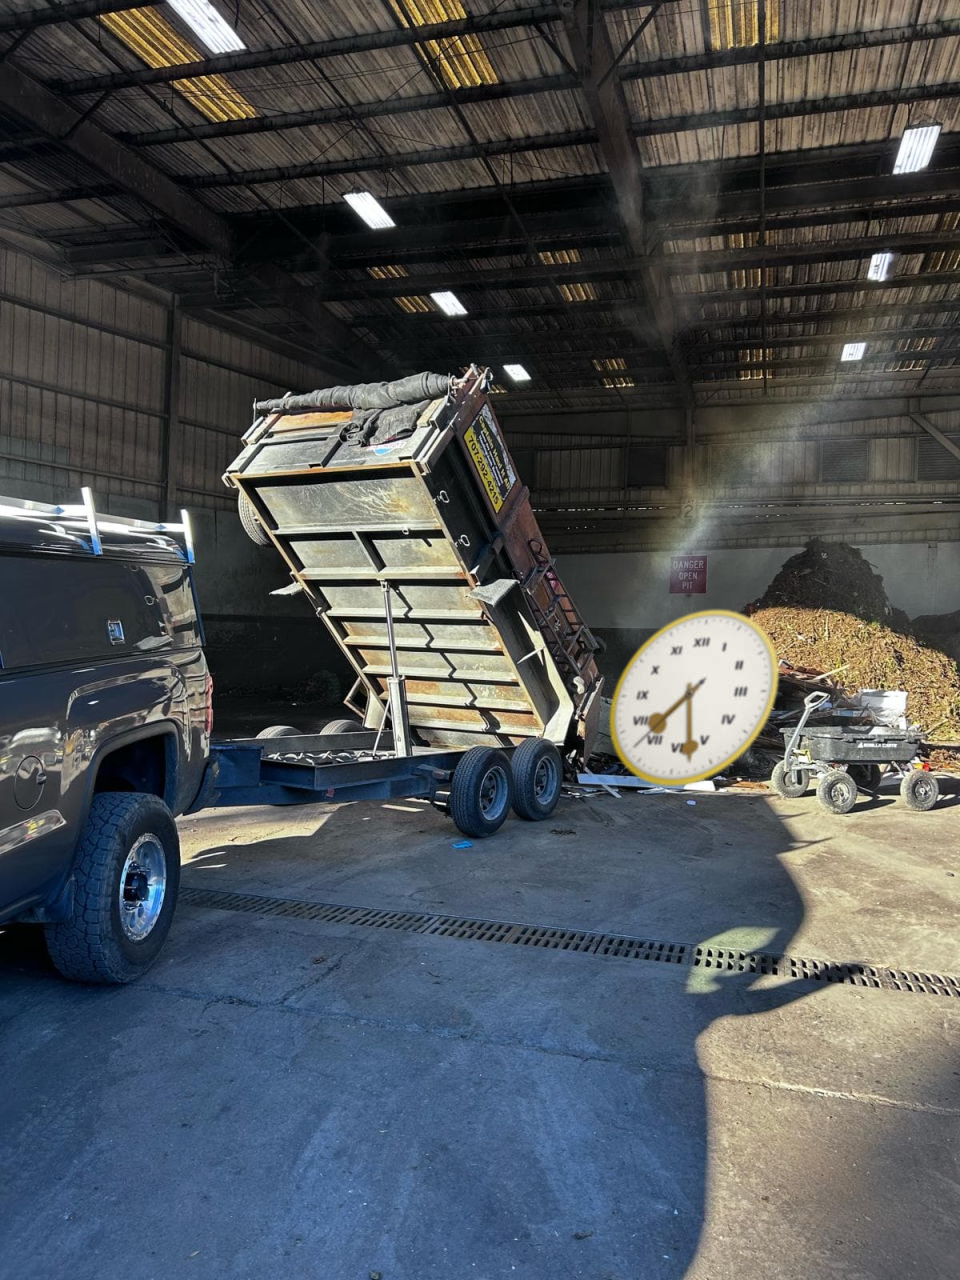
7:27:37
